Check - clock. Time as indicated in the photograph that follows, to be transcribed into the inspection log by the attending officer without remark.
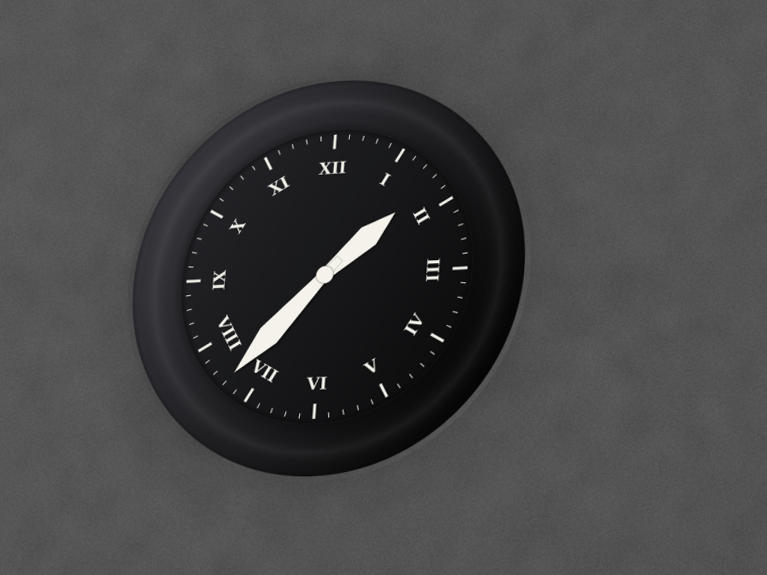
1:37
